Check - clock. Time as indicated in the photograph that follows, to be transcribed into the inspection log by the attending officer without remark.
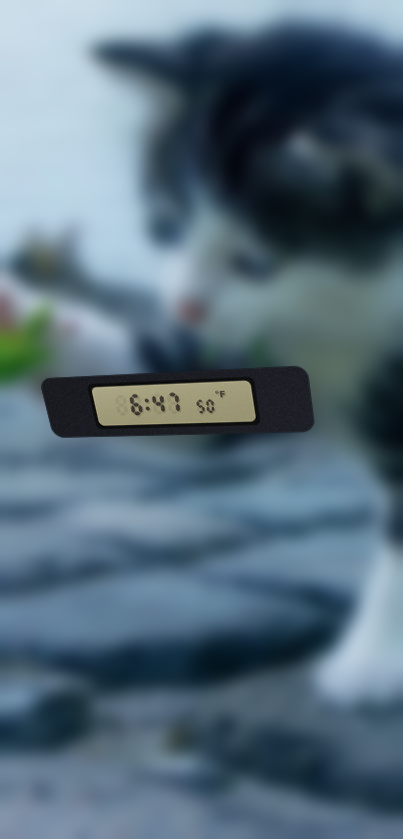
6:47
